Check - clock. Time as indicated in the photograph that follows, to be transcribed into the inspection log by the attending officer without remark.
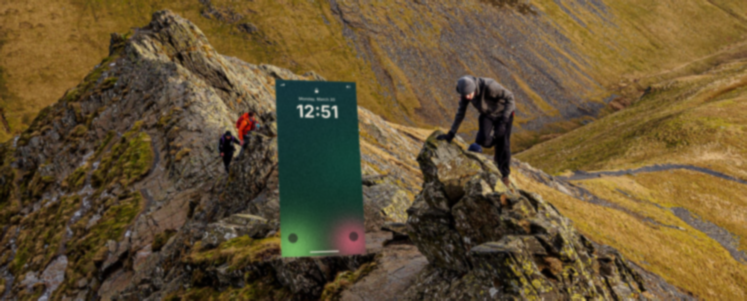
12:51
